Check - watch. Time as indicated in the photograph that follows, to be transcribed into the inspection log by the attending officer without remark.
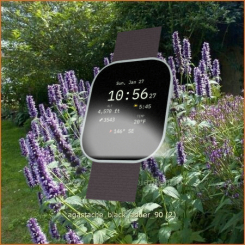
10:56
